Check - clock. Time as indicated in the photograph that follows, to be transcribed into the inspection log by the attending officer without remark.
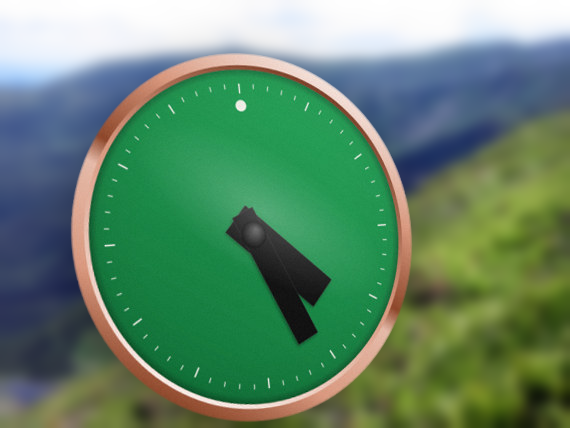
4:26
